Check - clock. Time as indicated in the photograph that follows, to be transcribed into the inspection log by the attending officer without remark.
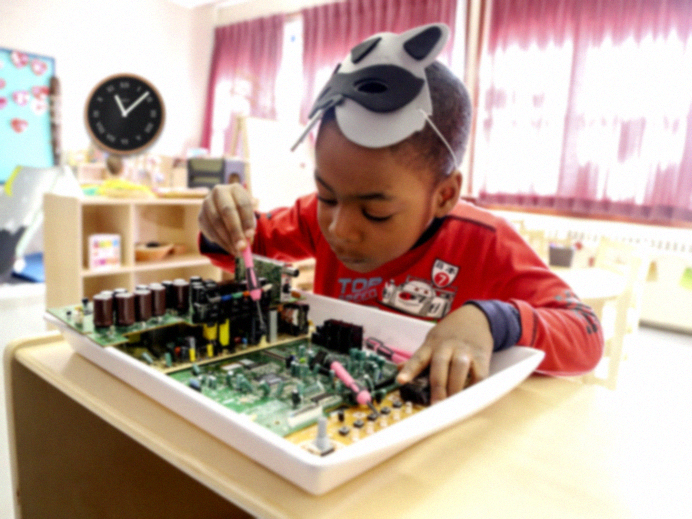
11:08
